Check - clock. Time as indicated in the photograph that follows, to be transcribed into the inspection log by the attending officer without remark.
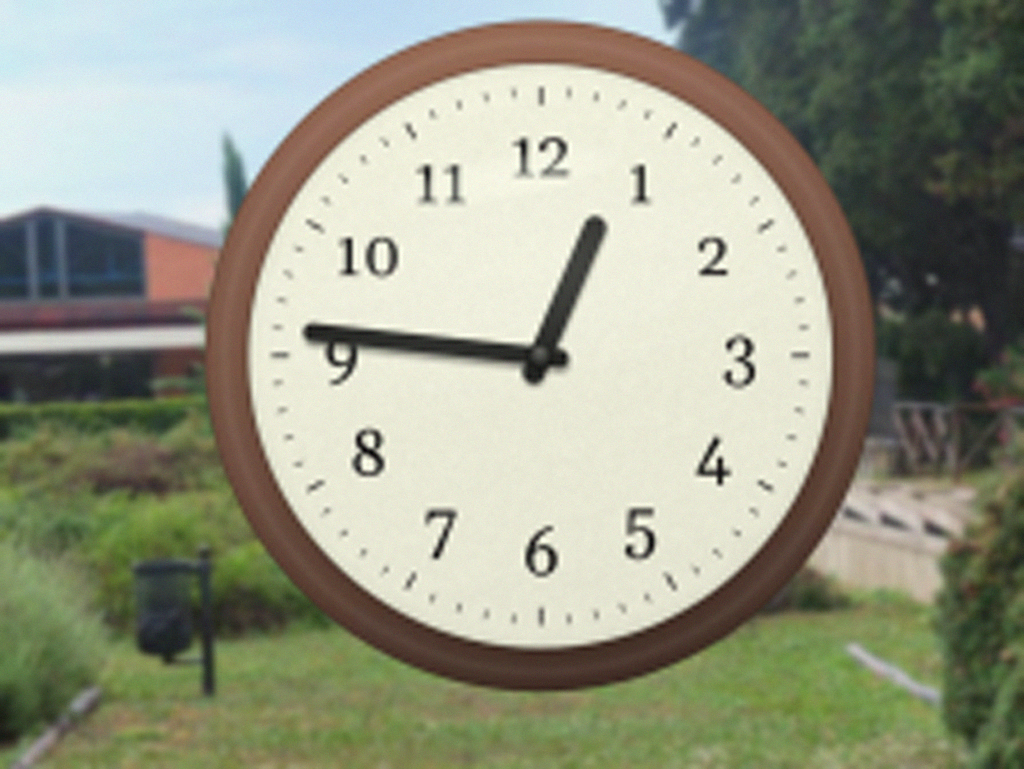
12:46
